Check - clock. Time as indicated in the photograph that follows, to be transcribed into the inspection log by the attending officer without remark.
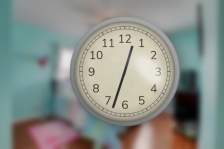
12:33
